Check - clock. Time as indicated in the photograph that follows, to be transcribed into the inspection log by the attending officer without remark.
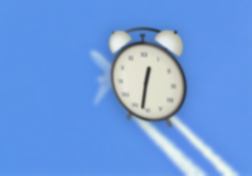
12:32
